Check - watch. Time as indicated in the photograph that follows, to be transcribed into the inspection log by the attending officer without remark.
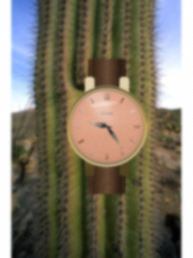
9:24
